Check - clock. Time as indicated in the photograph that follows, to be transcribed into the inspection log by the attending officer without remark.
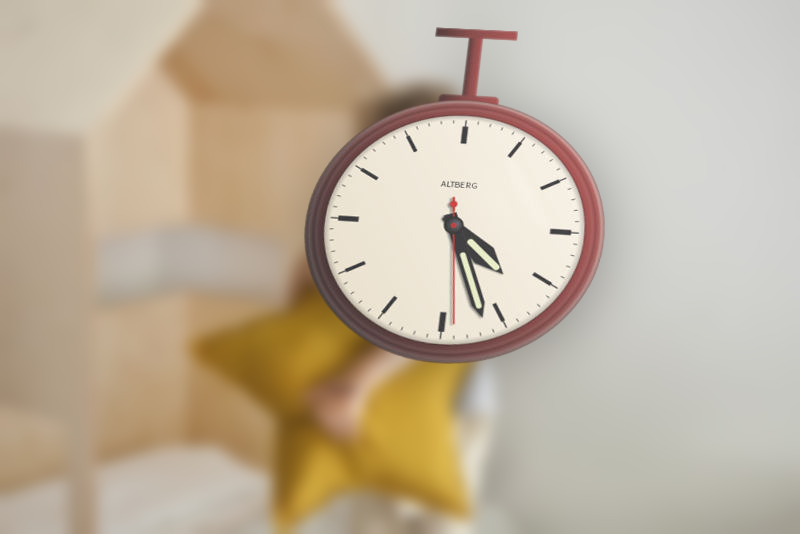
4:26:29
